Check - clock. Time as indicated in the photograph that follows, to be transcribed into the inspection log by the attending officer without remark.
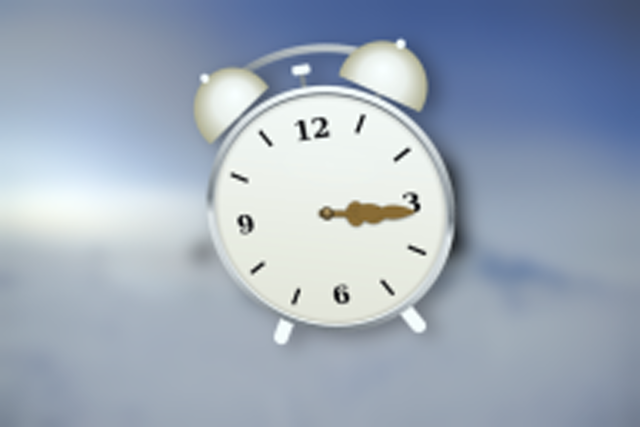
3:16
